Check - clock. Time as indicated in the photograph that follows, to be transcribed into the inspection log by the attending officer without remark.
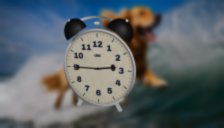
2:45
